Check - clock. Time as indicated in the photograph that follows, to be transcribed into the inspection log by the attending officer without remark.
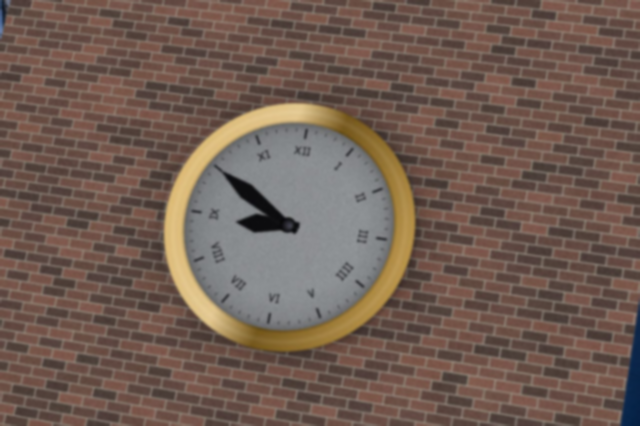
8:50
